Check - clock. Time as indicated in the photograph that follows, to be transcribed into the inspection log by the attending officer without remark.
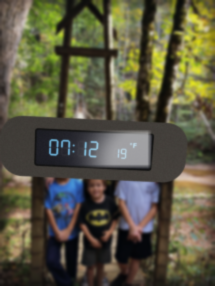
7:12
